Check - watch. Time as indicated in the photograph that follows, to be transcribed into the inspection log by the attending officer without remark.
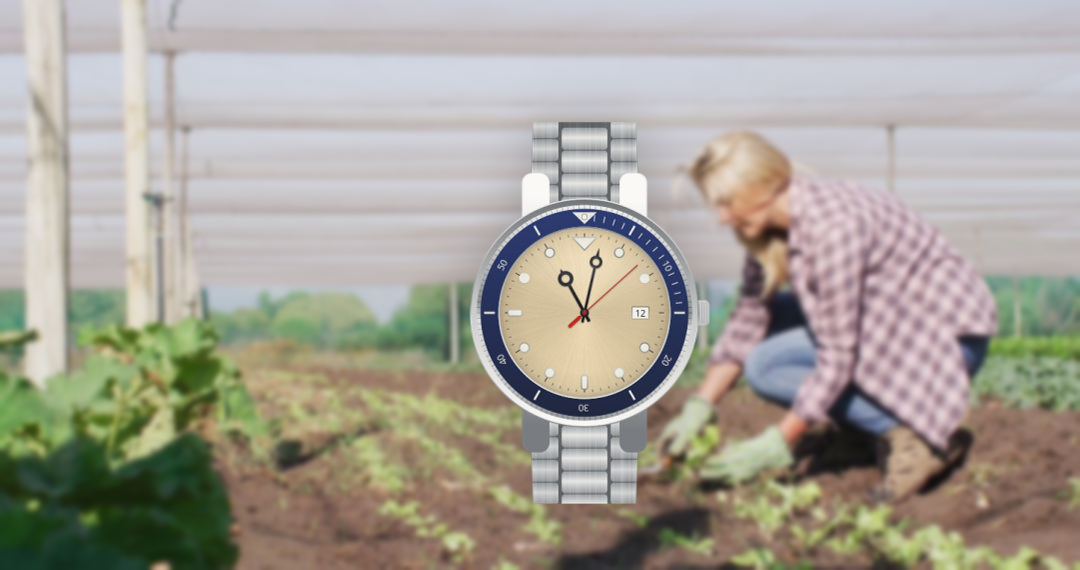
11:02:08
